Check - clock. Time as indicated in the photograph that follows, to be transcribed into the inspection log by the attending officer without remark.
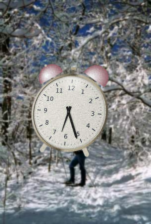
6:26
